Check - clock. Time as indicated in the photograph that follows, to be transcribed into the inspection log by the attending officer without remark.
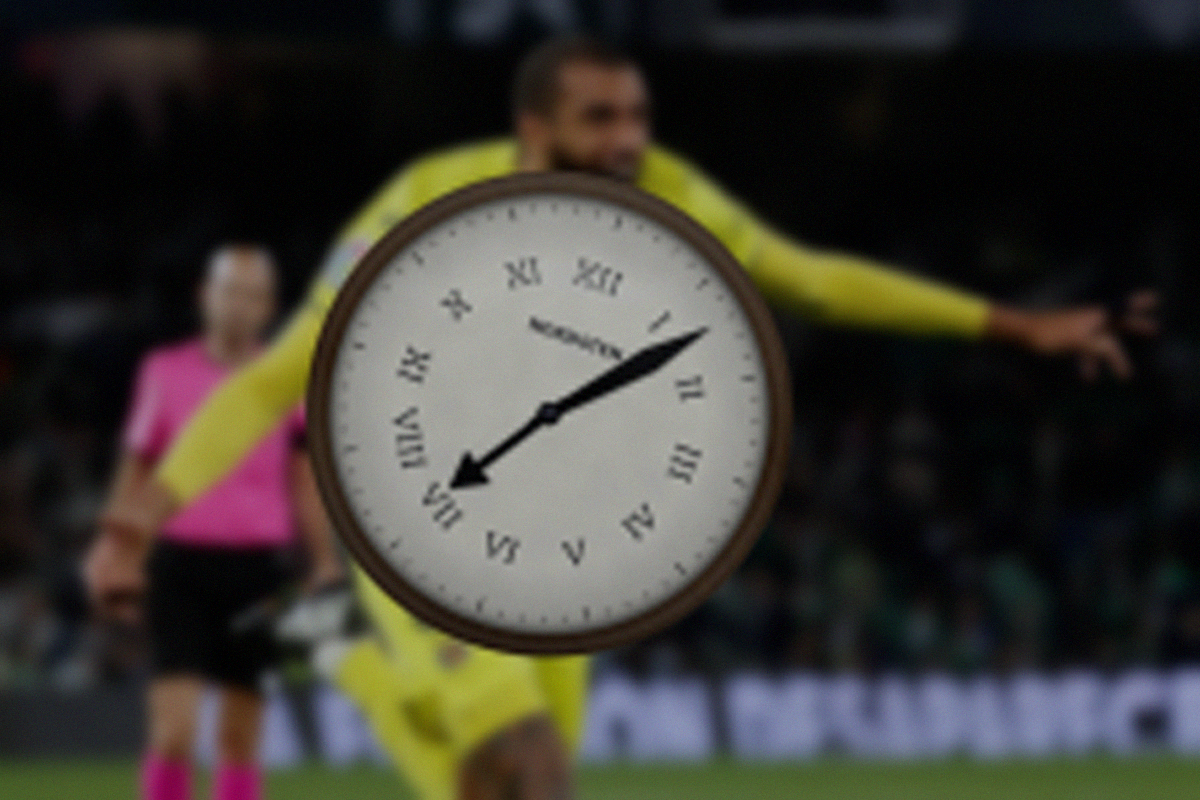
7:07
